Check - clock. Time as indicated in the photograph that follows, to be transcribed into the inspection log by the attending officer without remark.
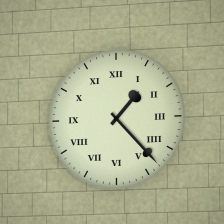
1:23
